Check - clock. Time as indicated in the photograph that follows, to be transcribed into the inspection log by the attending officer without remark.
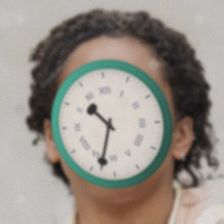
10:33
